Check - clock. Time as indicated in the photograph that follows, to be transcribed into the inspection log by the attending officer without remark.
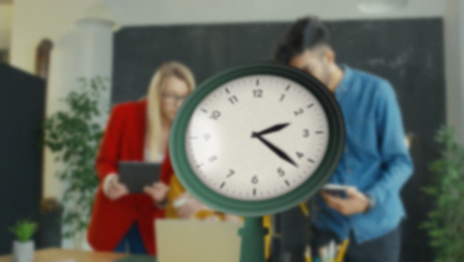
2:22
